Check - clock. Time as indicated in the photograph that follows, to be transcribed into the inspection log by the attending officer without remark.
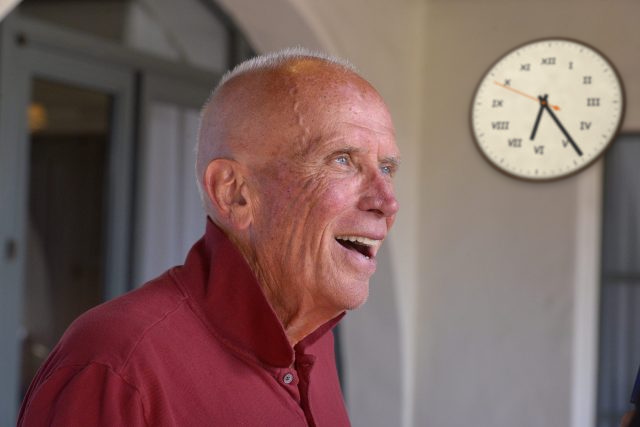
6:23:49
